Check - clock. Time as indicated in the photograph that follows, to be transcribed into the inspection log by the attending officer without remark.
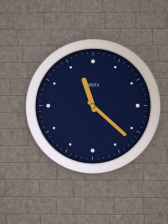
11:22
